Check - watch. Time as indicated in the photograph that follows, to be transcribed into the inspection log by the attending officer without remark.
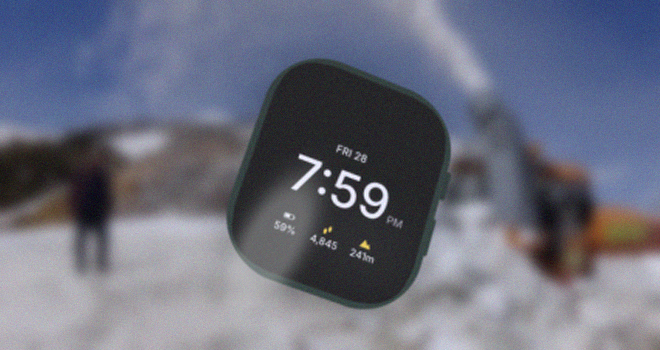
7:59
